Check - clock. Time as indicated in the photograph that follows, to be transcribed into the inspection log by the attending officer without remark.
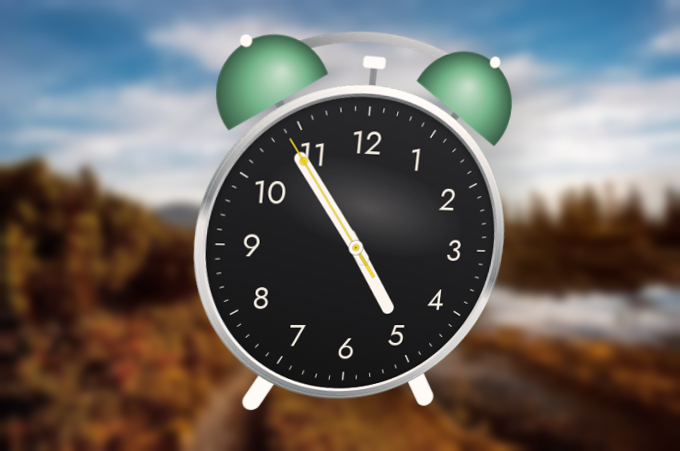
4:53:54
